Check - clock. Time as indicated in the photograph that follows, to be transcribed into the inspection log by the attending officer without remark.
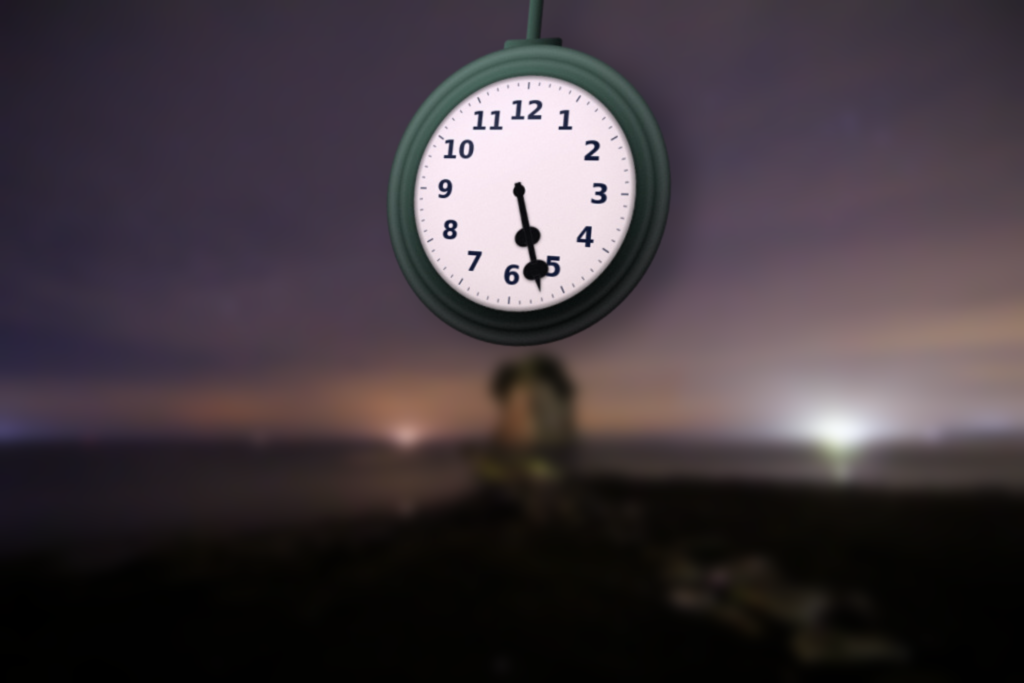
5:27
